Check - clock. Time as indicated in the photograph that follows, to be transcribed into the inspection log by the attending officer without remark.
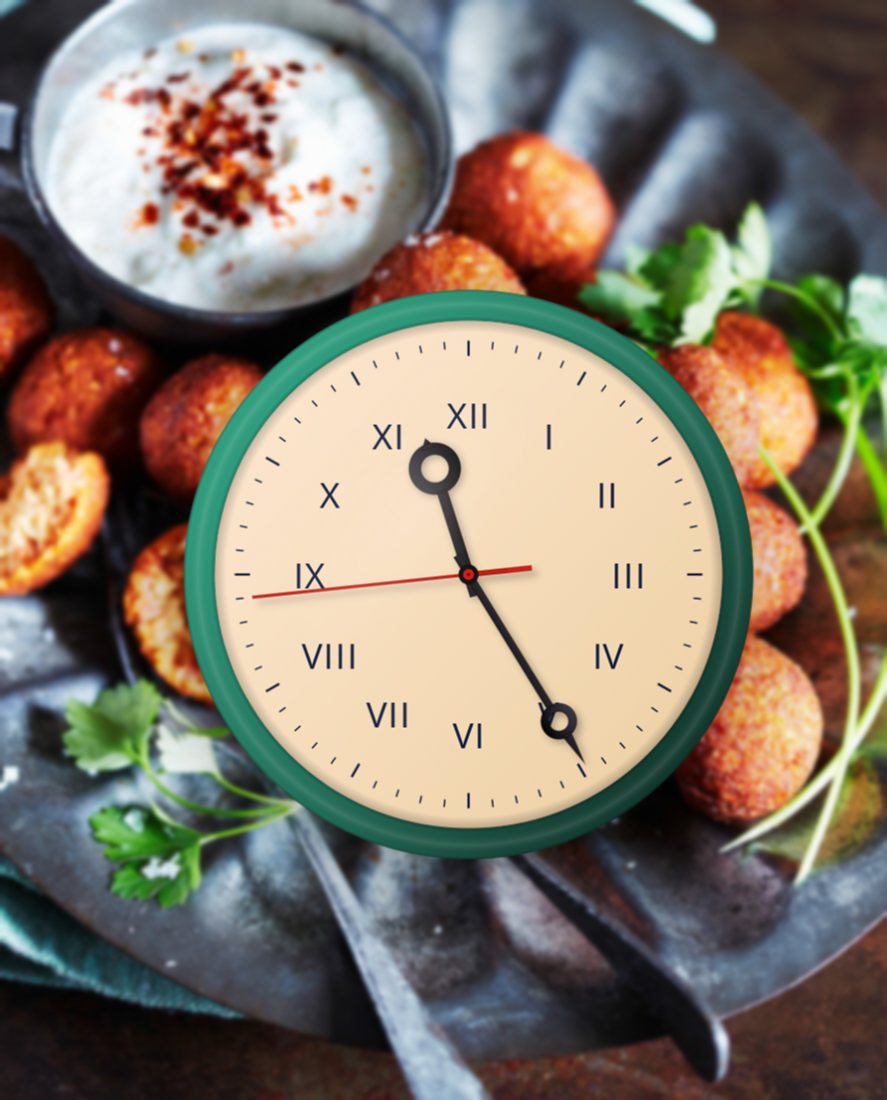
11:24:44
